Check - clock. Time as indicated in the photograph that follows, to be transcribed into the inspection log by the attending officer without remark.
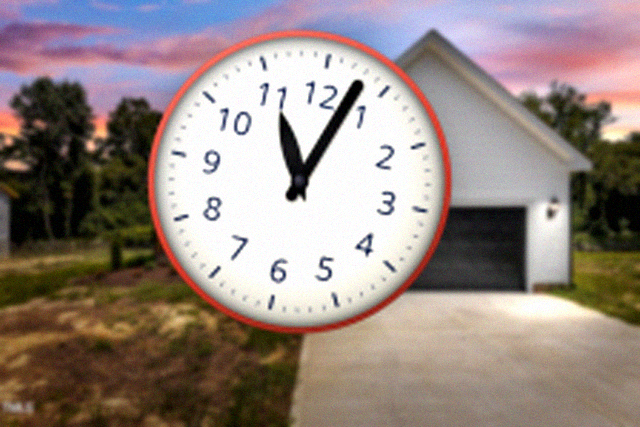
11:03
